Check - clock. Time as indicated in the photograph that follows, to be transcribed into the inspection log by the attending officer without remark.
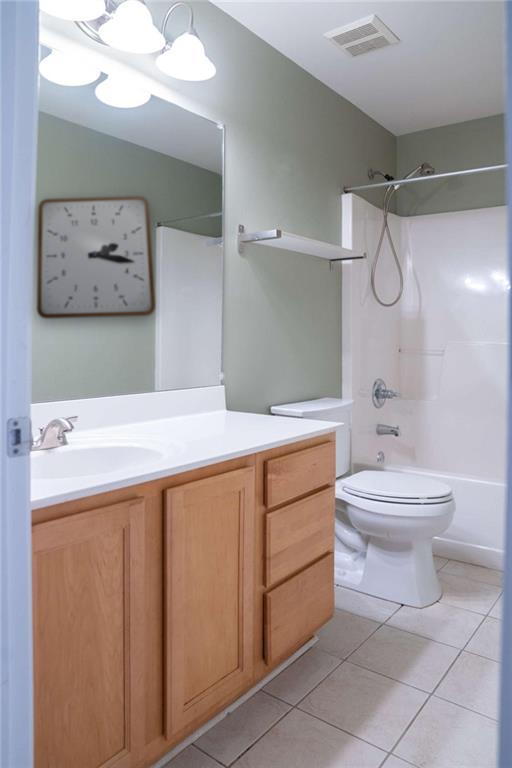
2:17
